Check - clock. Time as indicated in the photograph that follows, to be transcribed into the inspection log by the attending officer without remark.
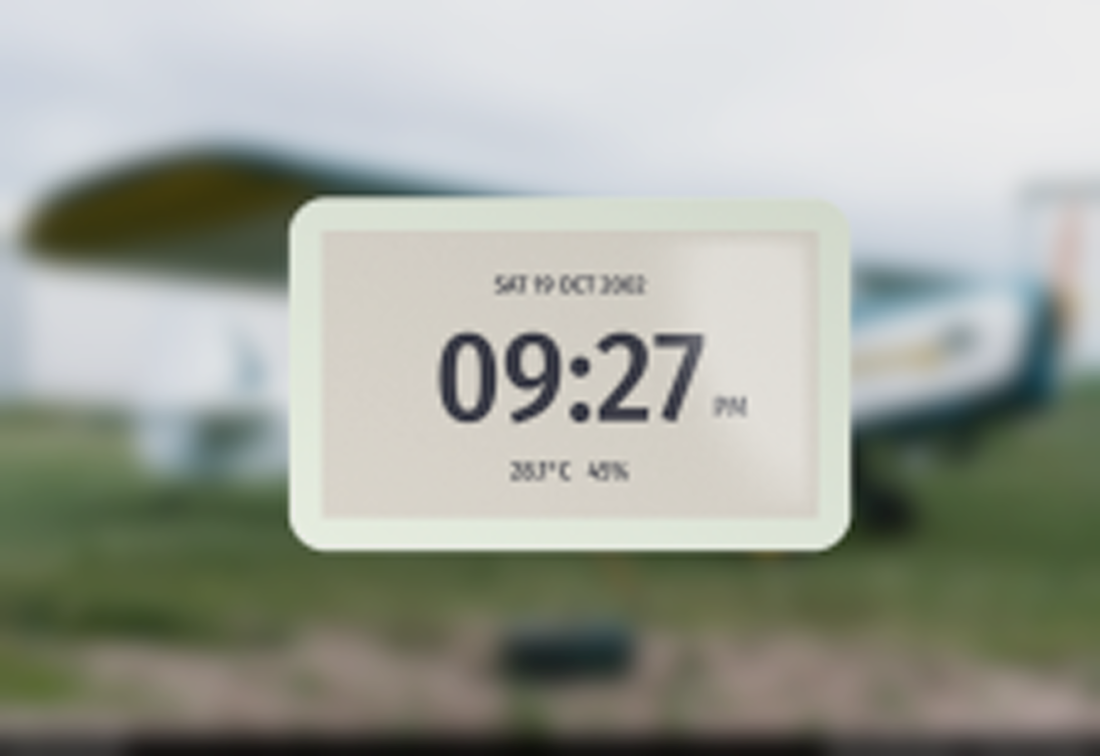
9:27
